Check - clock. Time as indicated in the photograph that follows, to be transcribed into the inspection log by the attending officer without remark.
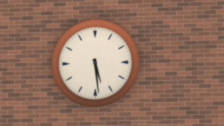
5:29
